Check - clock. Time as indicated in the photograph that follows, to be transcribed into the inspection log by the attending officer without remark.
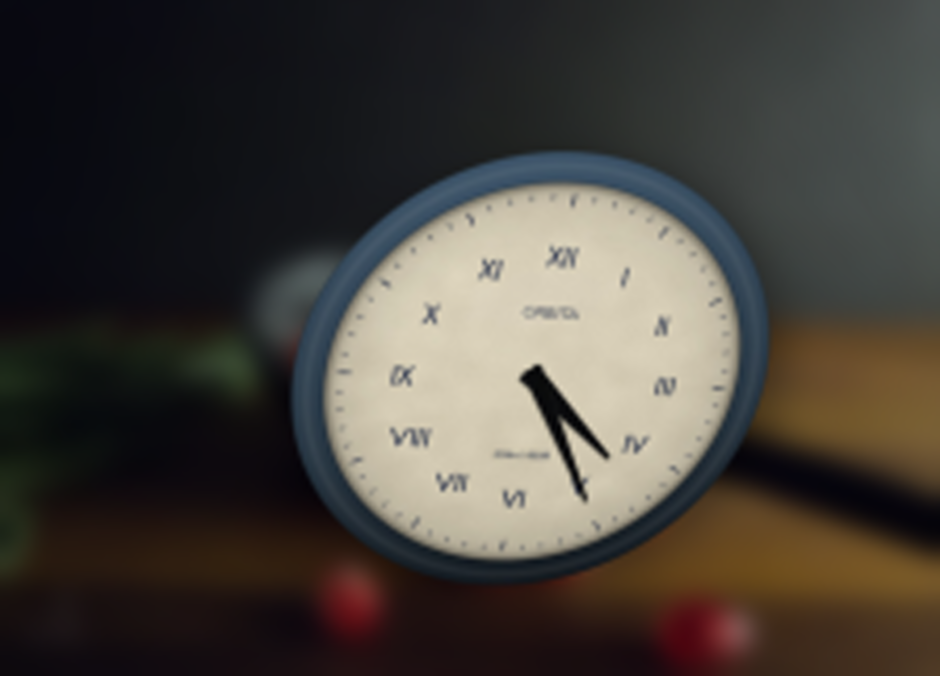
4:25
